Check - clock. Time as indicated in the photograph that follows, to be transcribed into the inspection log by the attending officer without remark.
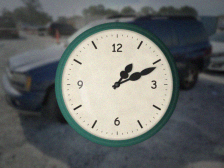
1:11
